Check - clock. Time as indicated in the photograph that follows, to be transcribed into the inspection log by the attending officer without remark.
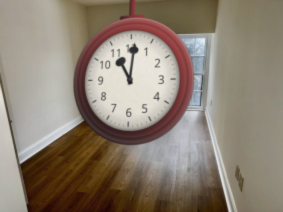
11:01
